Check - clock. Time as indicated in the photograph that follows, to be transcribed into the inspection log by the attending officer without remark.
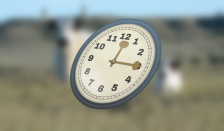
12:15
